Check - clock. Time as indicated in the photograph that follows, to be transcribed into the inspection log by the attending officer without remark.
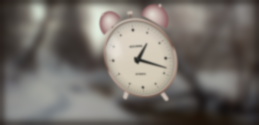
1:18
